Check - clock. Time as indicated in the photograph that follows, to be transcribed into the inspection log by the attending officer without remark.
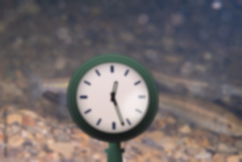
12:27
